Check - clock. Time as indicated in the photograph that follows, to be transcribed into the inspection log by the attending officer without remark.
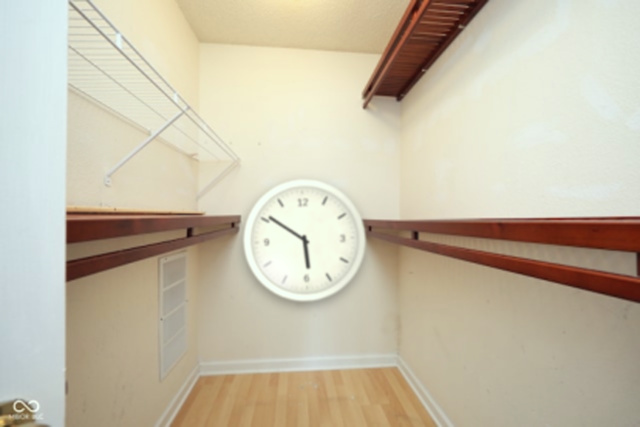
5:51
